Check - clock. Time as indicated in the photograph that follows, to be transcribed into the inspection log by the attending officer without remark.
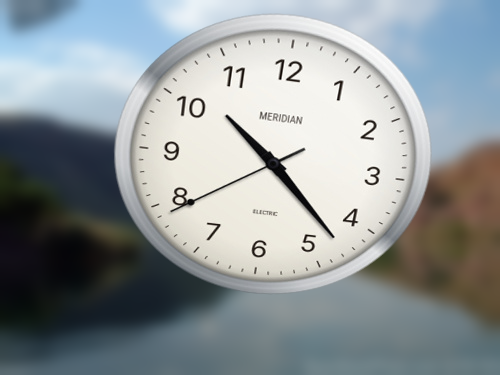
10:22:39
